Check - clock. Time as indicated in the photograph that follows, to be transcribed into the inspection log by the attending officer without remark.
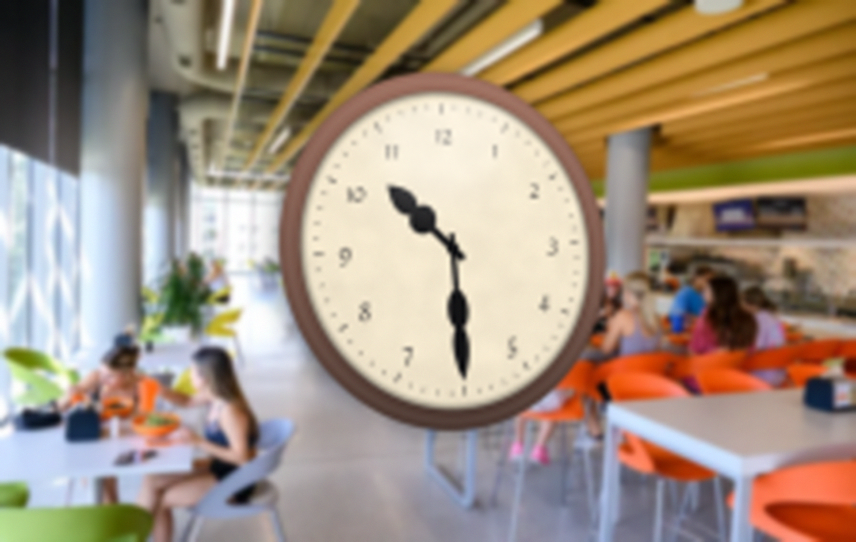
10:30
